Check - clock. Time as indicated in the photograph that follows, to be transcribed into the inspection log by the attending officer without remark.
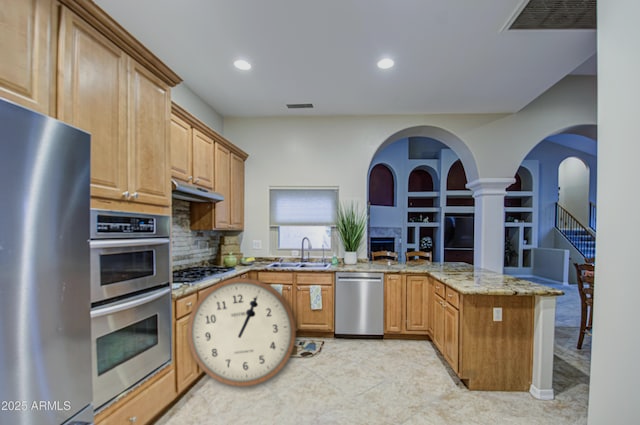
1:05
